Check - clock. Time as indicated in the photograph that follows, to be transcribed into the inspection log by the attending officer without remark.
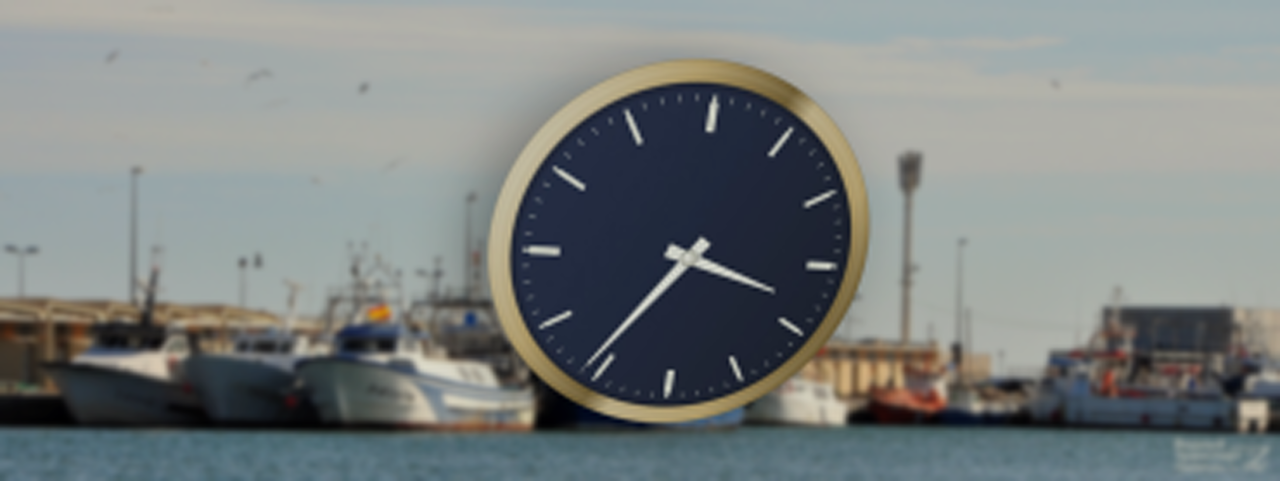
3:36
